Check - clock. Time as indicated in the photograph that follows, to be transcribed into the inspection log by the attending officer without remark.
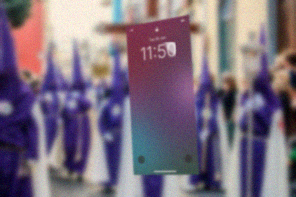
11:50
